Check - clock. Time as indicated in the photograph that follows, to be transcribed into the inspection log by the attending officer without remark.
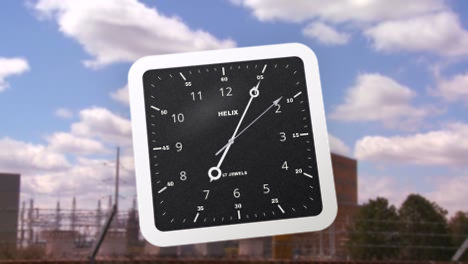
7:05:09
